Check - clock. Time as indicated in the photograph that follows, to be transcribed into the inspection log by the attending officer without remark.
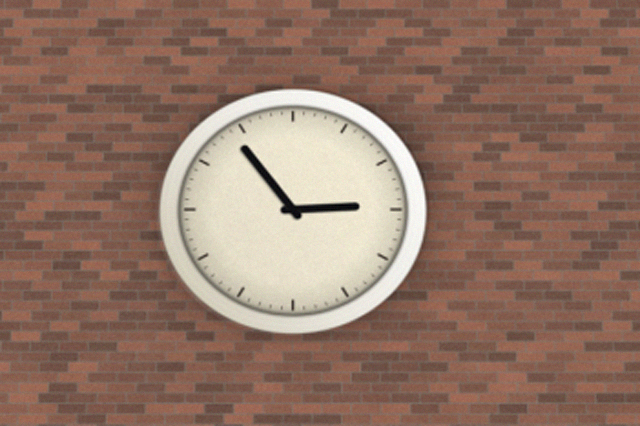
2:54
